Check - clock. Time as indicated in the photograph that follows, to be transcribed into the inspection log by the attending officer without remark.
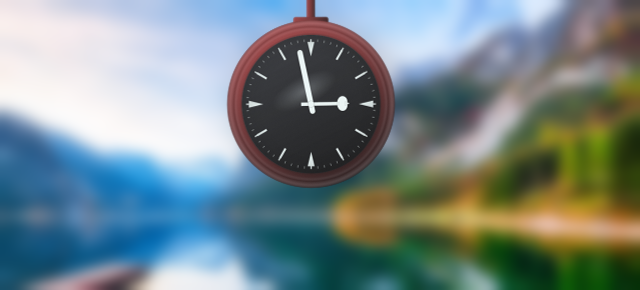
2:58
